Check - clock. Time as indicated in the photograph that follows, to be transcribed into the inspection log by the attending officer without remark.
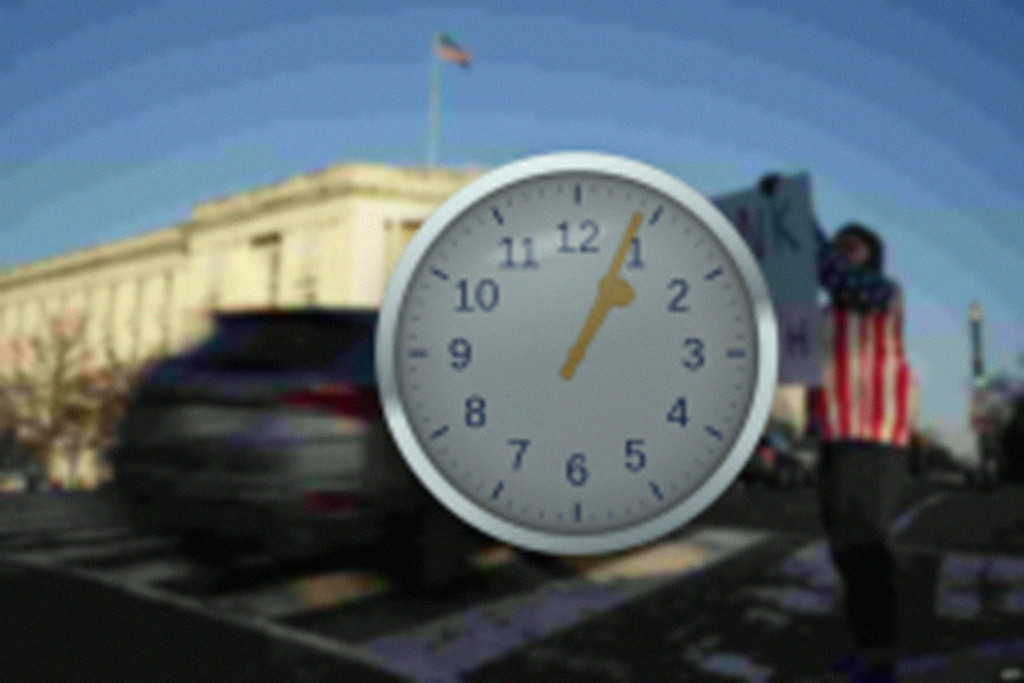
1:04
